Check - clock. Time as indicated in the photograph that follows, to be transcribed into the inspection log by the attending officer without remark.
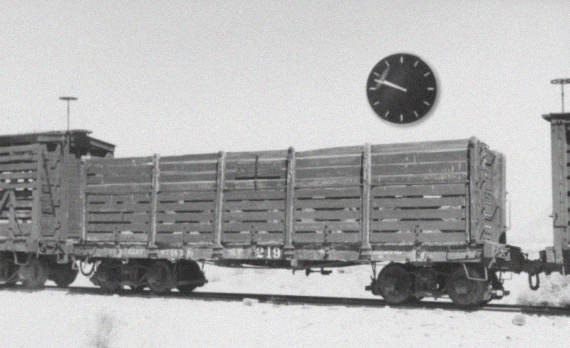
9:48
